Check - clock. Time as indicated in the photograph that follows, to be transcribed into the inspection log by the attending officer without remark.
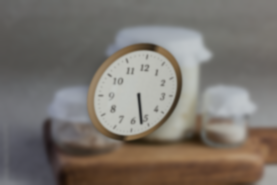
5:27
